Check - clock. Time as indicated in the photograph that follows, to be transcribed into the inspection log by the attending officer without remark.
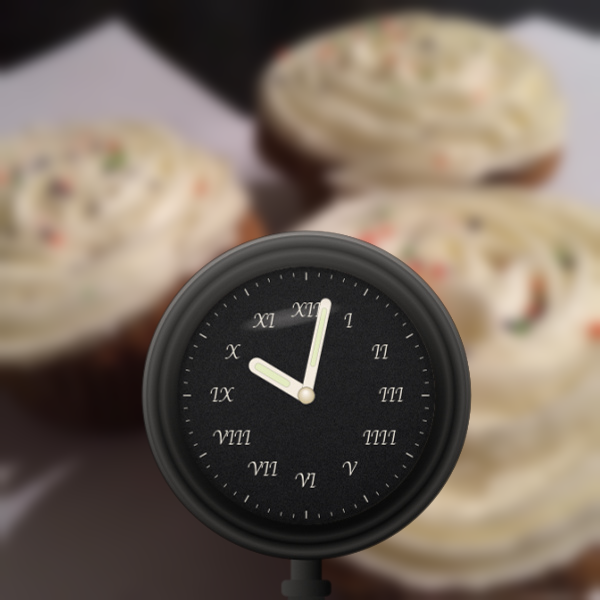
10:02
